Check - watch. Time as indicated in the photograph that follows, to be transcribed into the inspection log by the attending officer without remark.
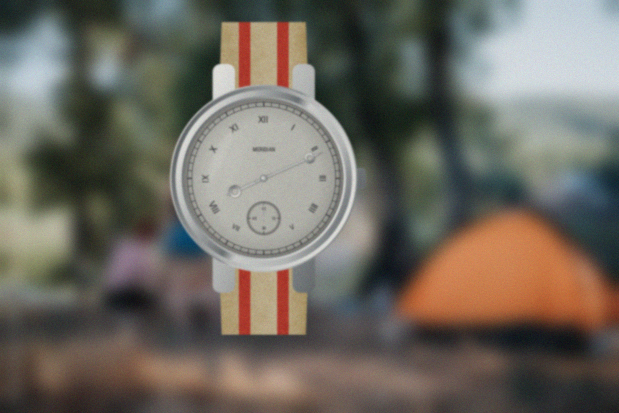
8:11
